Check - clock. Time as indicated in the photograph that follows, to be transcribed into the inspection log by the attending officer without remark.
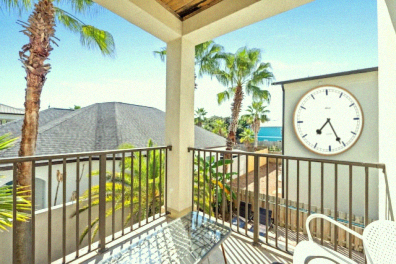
7:26
